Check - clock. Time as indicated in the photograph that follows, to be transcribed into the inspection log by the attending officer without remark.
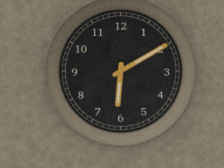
6:10
